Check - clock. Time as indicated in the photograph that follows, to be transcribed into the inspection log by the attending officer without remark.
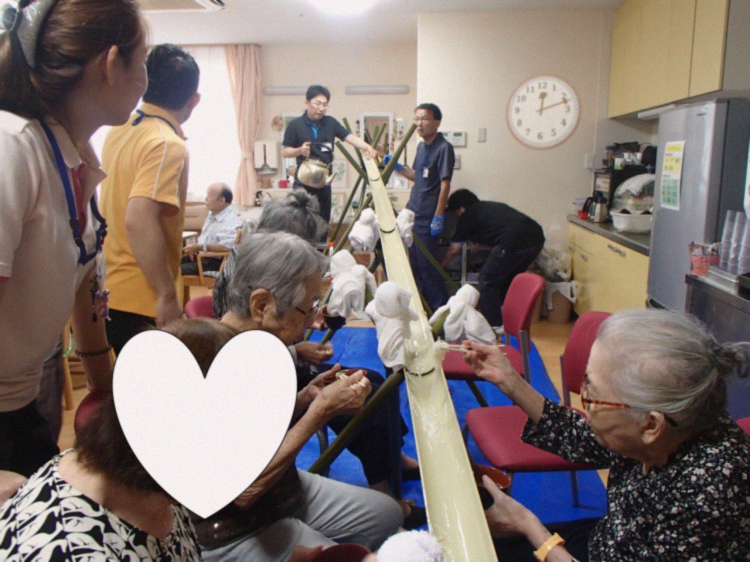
12:12
